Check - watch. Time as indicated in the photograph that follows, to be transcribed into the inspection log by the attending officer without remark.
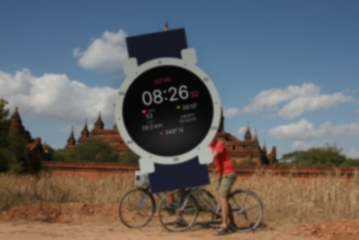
8:26
